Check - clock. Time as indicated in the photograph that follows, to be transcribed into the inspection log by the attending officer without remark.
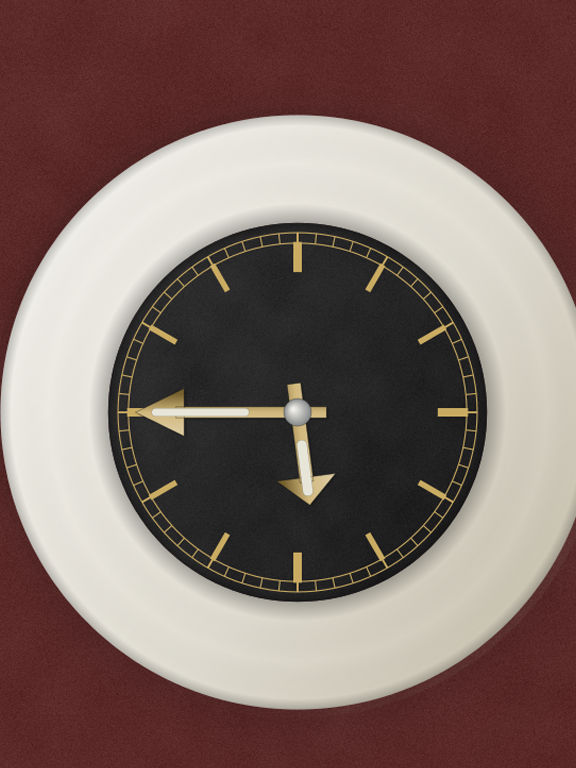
5:45
